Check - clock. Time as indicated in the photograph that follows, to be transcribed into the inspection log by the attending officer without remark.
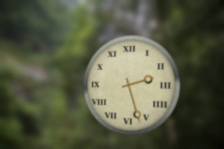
2:27
